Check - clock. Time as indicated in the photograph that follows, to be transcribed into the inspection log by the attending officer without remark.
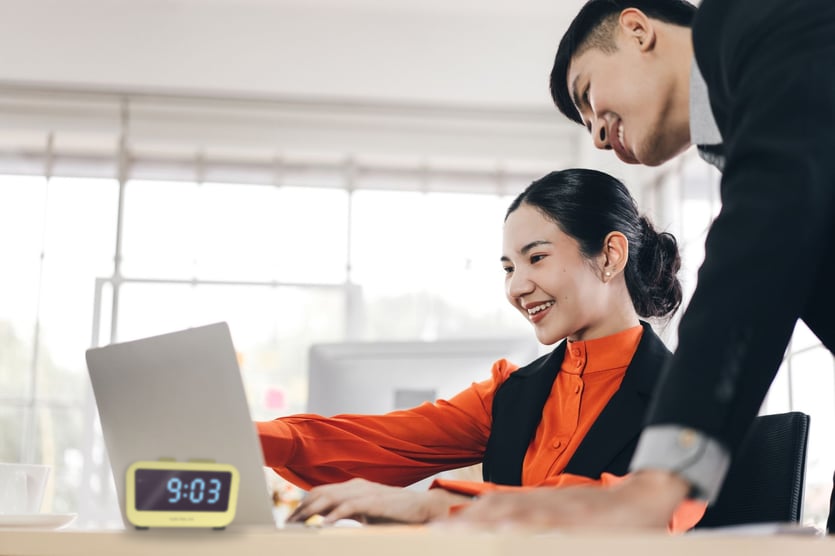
9:03
